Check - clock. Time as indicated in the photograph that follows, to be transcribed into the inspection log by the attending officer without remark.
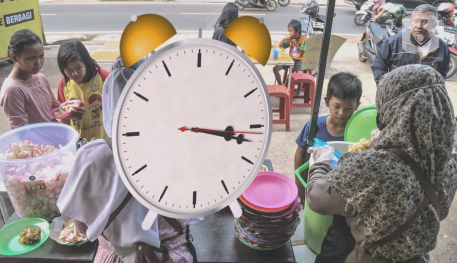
3:17:16
